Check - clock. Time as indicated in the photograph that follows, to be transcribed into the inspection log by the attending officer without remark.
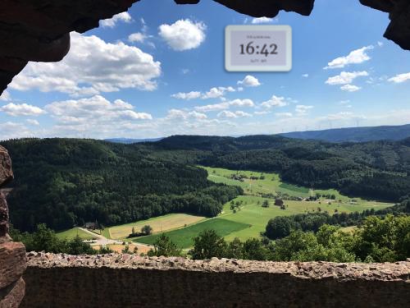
16:42
